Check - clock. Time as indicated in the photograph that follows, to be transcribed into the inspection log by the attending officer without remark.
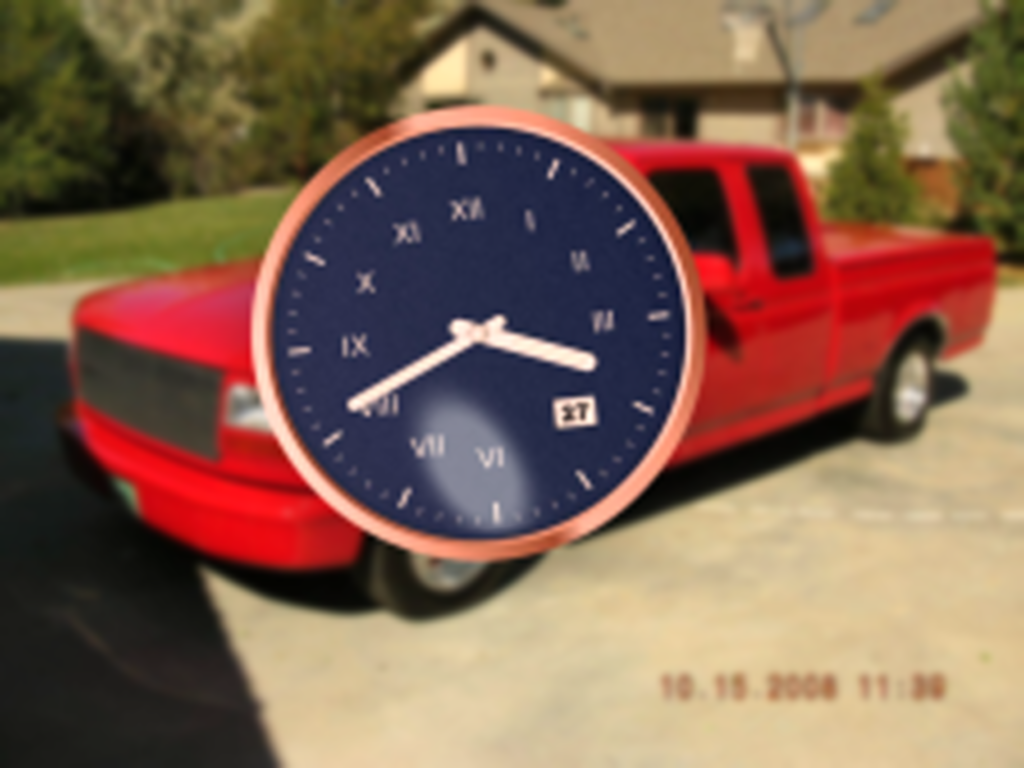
3:41
